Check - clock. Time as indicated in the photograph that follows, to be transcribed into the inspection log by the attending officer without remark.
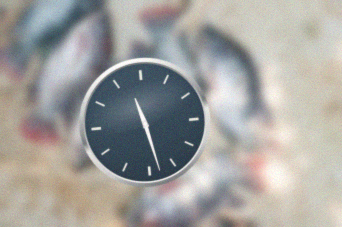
11:28
